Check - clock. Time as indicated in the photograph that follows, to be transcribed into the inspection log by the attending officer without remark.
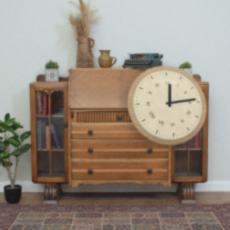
12:14
